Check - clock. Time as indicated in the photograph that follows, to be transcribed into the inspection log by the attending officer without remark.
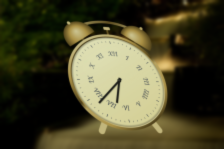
6:38
